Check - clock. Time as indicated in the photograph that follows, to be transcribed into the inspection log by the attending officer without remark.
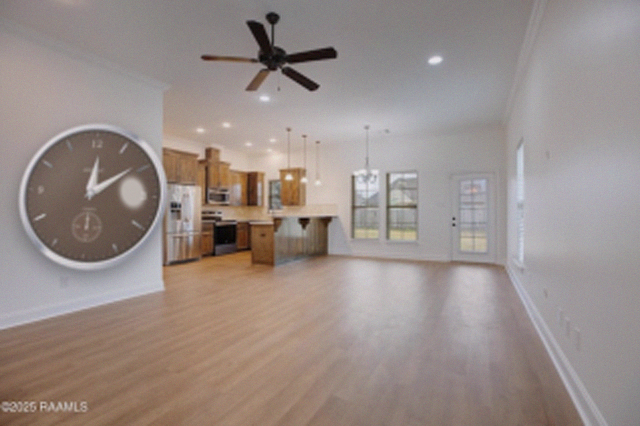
12:09
